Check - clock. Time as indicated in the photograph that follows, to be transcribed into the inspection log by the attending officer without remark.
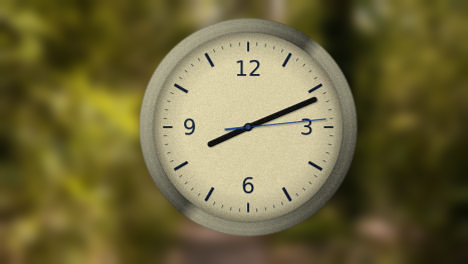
8:11:14
